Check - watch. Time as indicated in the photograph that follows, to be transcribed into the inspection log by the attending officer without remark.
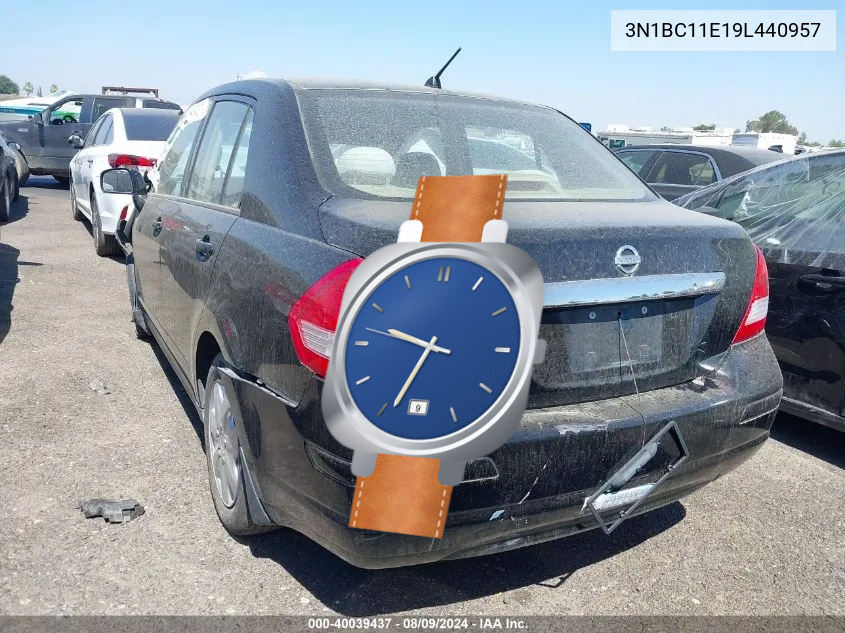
9:33:47
